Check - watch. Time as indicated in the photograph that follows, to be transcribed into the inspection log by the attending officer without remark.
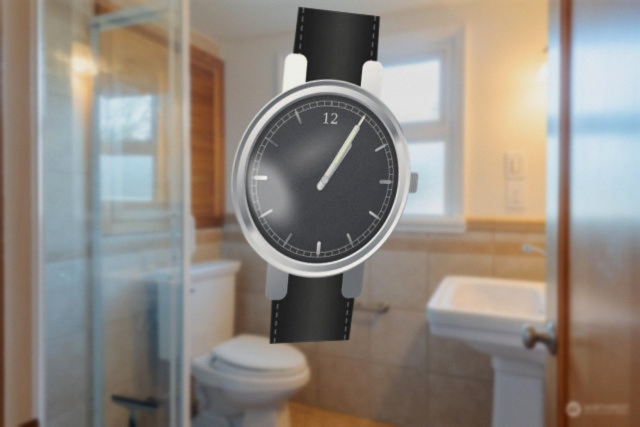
1:05
